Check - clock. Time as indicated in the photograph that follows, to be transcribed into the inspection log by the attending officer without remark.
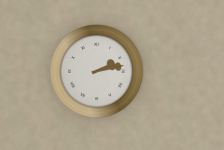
2:13
